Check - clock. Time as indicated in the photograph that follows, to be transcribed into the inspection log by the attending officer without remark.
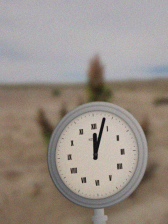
12:03
